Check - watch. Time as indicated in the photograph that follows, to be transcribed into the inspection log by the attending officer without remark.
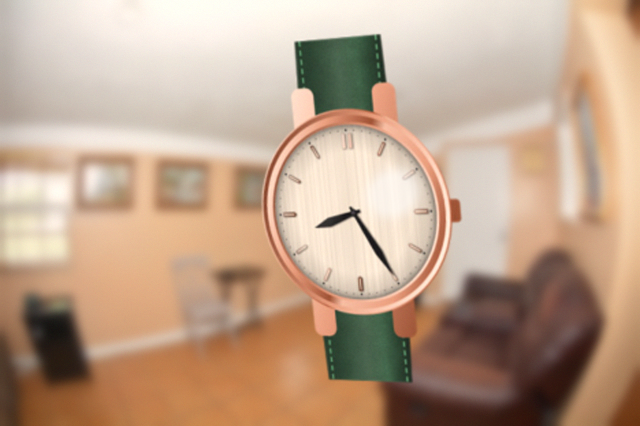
8:25
